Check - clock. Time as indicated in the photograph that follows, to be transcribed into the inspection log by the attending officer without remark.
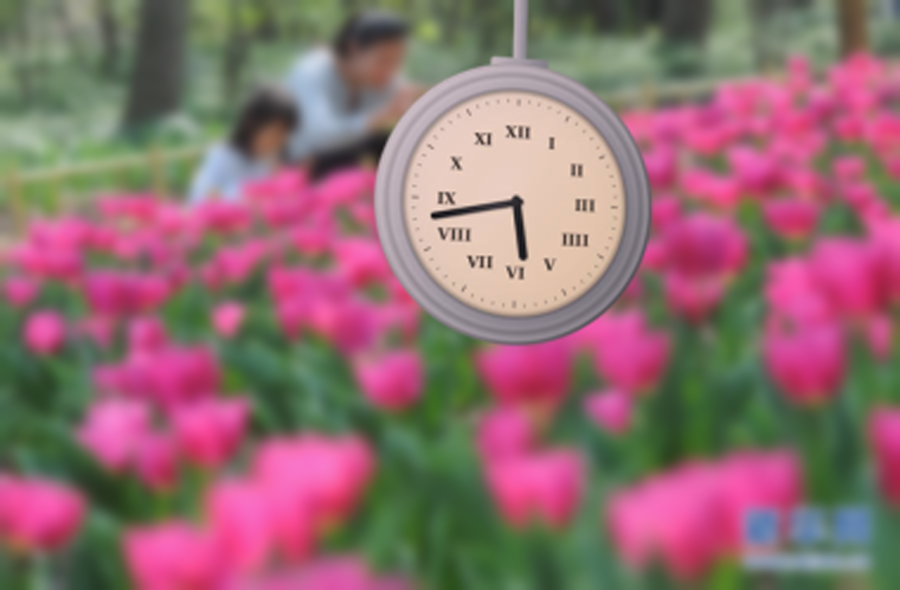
5:43
